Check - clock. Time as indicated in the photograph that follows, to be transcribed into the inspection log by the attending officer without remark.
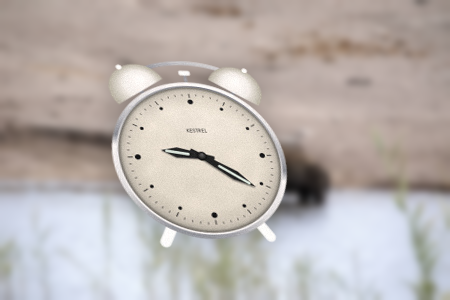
9:21
